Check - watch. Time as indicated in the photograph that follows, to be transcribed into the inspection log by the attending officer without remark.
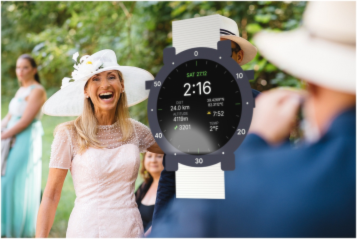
2:16
